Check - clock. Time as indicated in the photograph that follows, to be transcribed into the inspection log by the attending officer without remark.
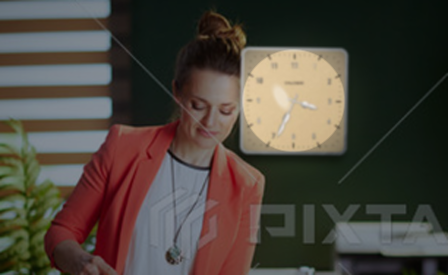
3:34
